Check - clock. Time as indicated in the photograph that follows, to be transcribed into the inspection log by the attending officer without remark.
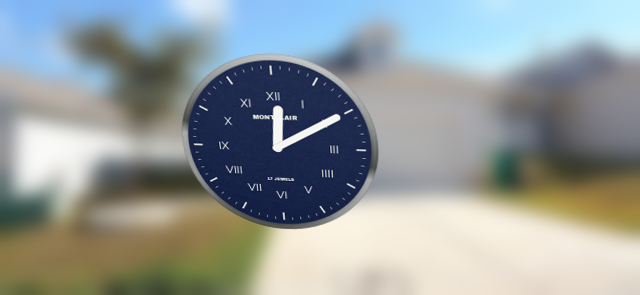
12:10
